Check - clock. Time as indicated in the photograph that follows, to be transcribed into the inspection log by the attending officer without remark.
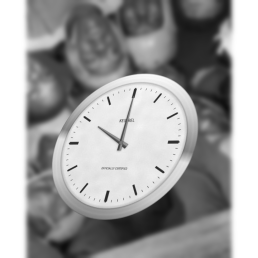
10:00
